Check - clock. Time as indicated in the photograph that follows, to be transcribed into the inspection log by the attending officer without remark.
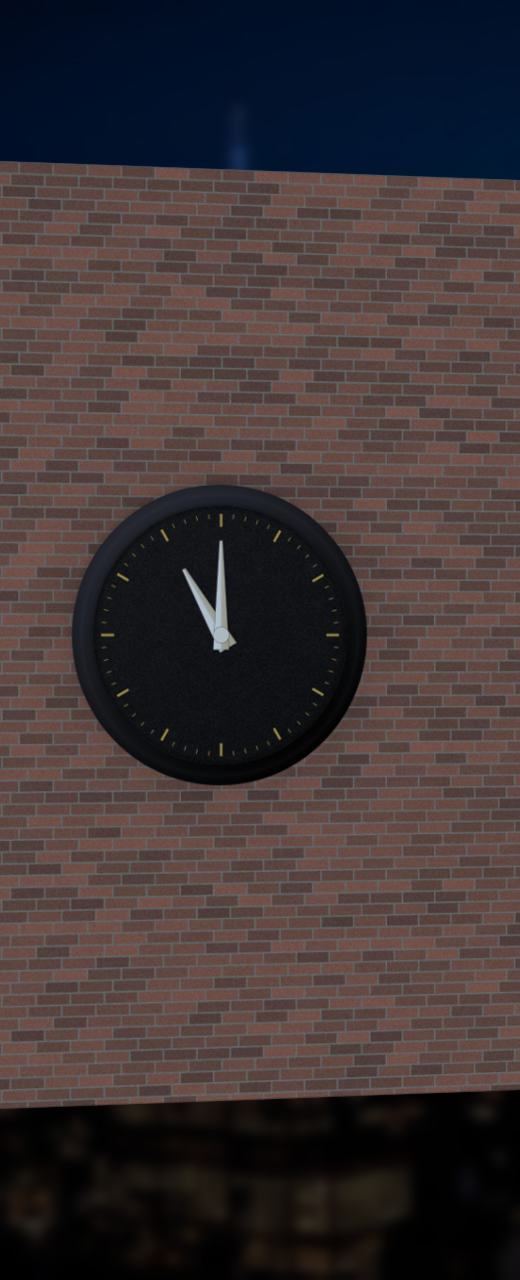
11:00
